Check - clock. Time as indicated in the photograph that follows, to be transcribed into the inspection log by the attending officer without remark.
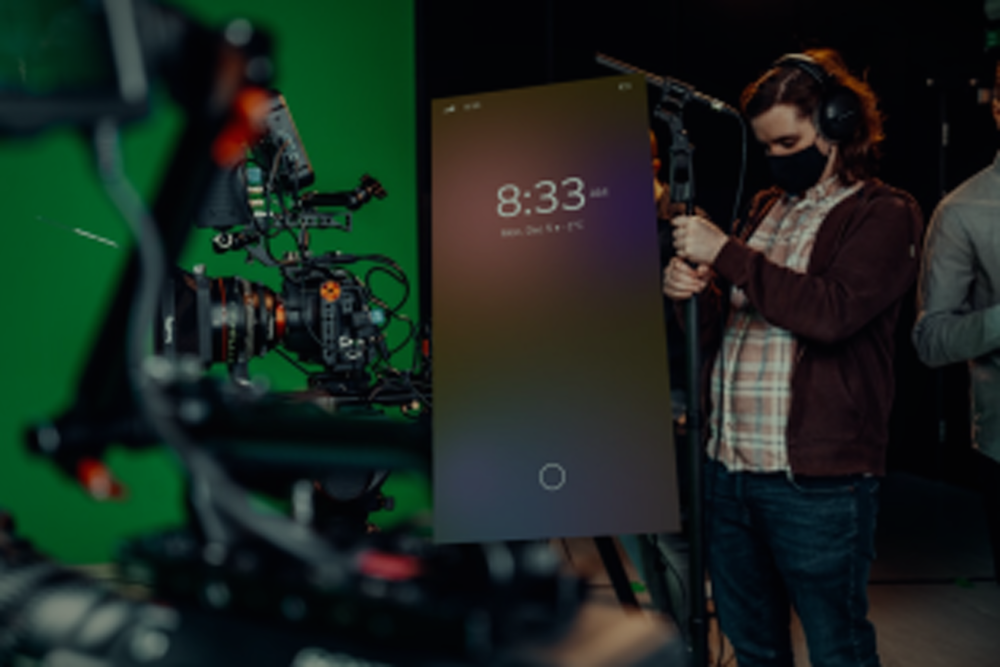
8:33
